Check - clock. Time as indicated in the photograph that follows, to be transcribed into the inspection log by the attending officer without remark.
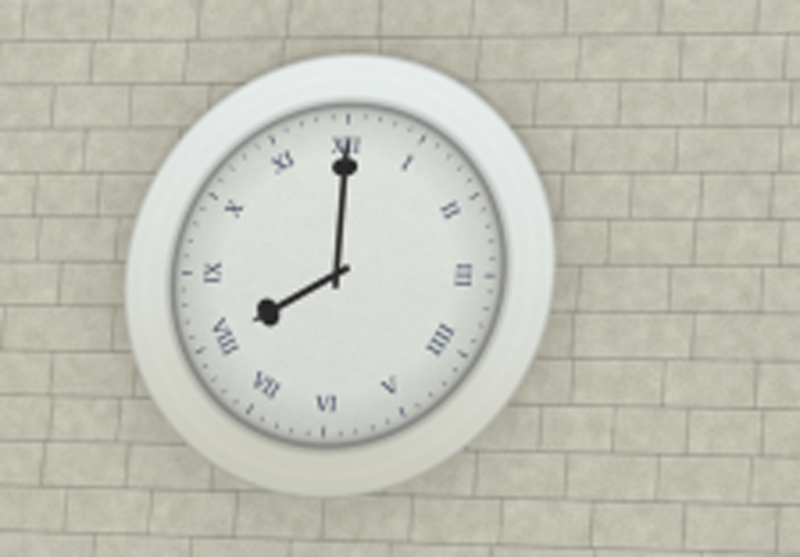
8:00
